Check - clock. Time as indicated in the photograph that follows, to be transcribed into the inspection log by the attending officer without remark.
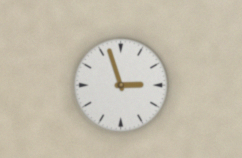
2:57
